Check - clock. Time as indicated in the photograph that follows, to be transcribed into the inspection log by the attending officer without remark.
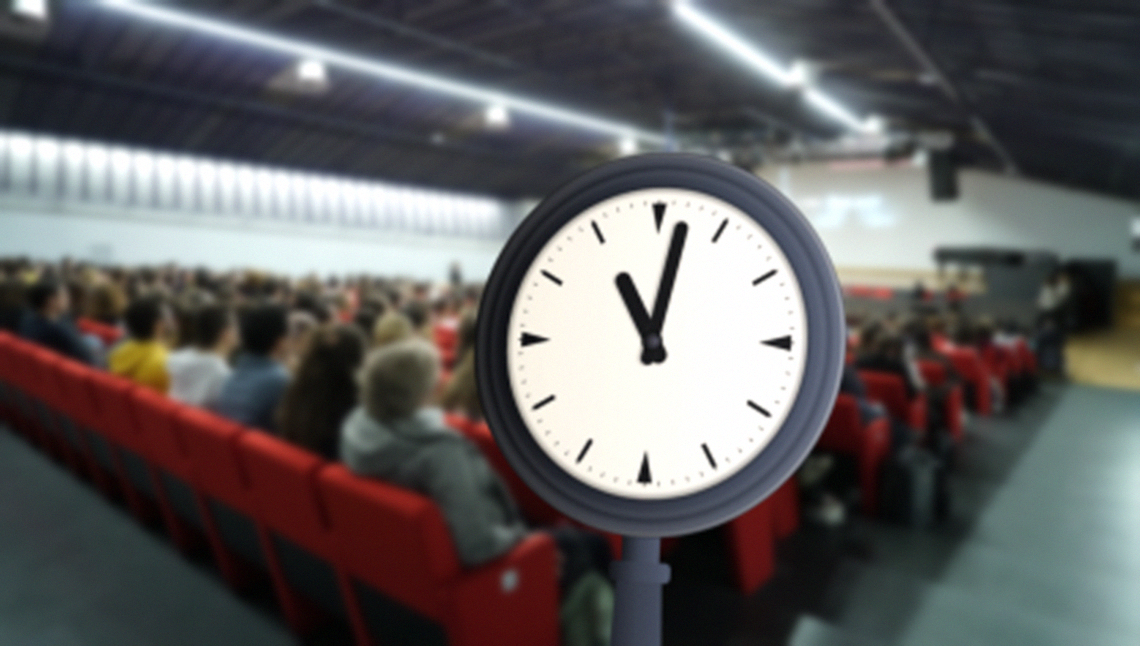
11:02
